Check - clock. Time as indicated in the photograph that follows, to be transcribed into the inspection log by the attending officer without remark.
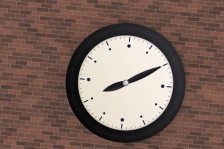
8:10
